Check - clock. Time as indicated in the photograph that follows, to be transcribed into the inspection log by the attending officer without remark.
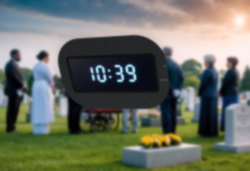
10:39
